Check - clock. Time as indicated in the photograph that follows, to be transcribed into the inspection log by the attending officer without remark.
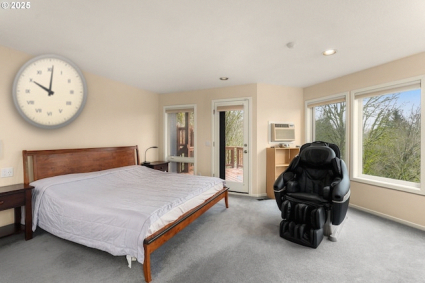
10:01
